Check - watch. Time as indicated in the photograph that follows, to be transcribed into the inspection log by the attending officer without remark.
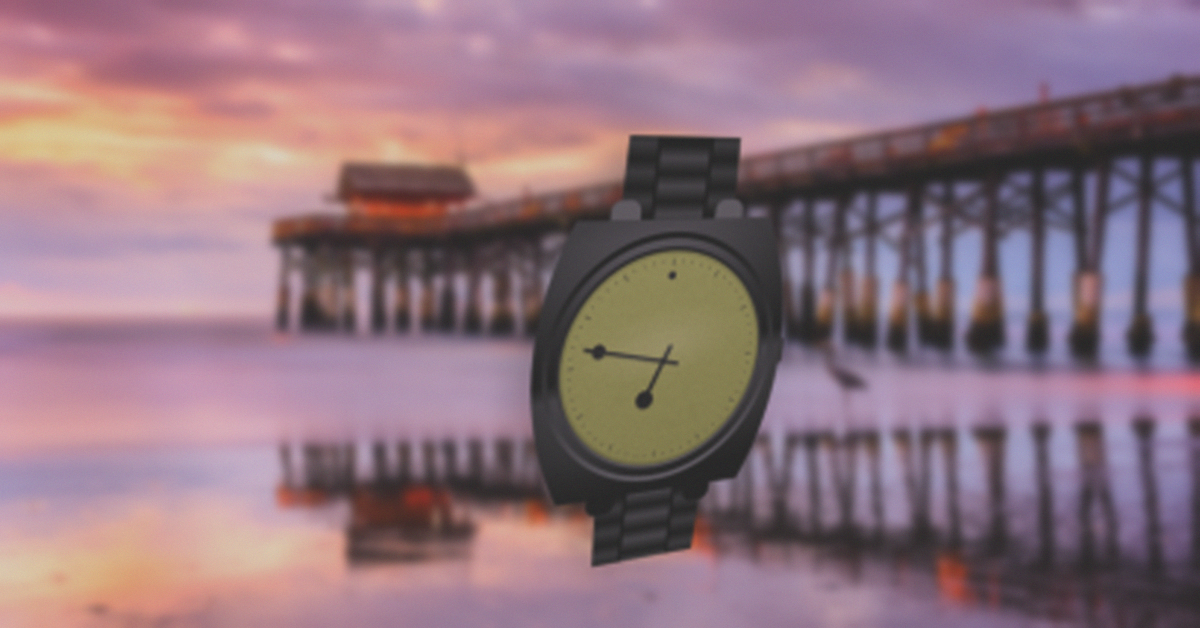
6:47
